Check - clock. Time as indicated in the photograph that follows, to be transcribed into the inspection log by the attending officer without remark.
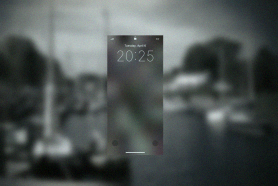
20:25
